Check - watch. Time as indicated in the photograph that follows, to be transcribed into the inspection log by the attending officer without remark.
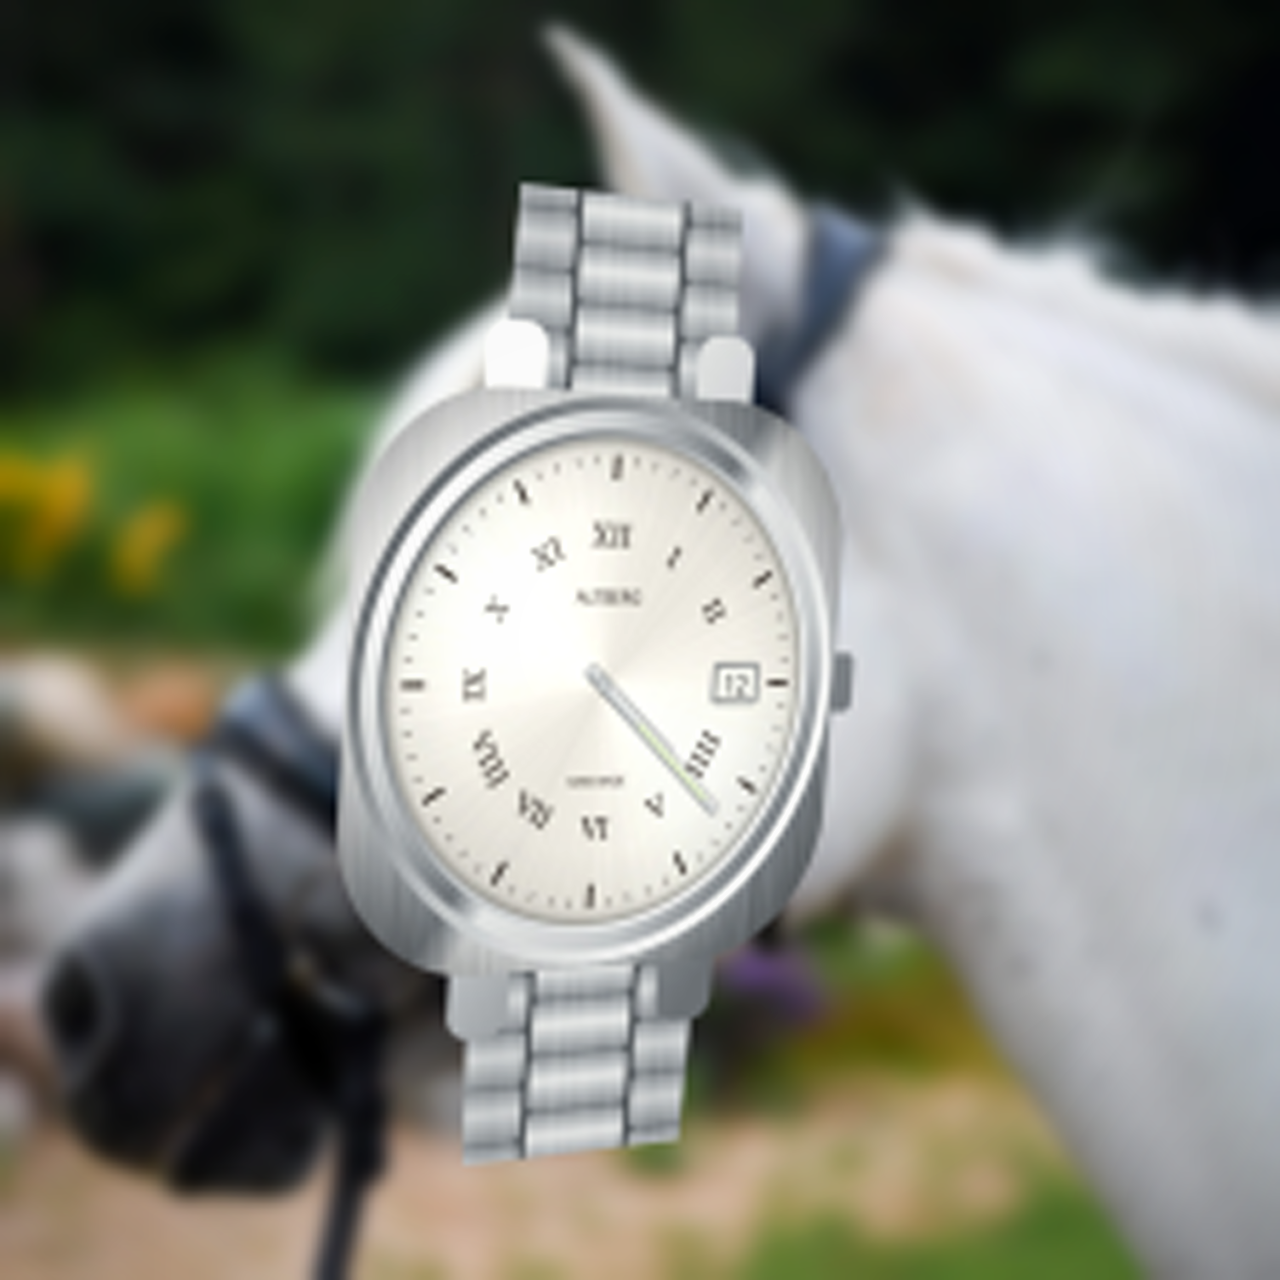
4:22
